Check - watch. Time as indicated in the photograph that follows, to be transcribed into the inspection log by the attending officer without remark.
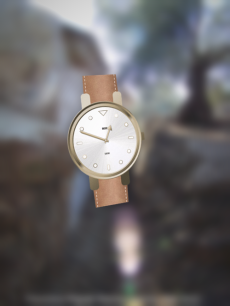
12:49
